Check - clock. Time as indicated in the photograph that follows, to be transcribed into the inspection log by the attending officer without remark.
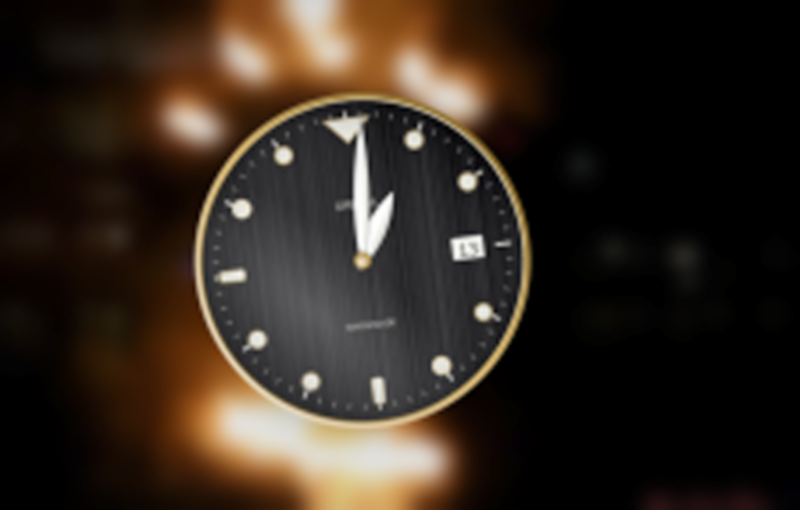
1:01
